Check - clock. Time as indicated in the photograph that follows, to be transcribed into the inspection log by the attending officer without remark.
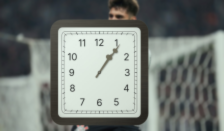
1:06
